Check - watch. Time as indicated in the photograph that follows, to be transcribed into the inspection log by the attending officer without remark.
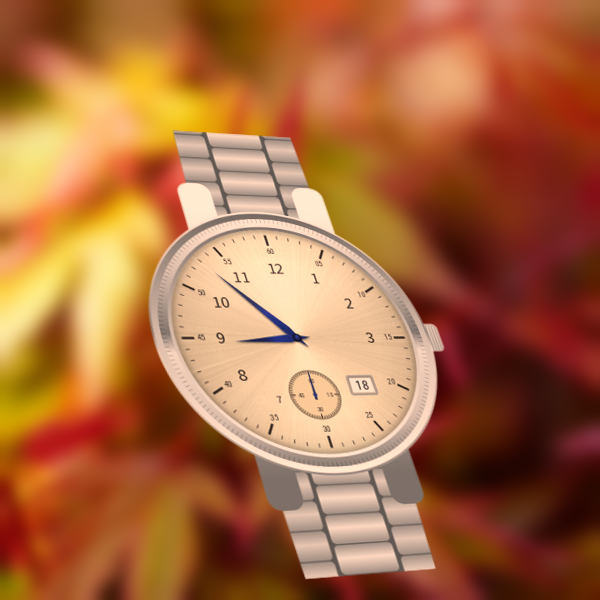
8:53
